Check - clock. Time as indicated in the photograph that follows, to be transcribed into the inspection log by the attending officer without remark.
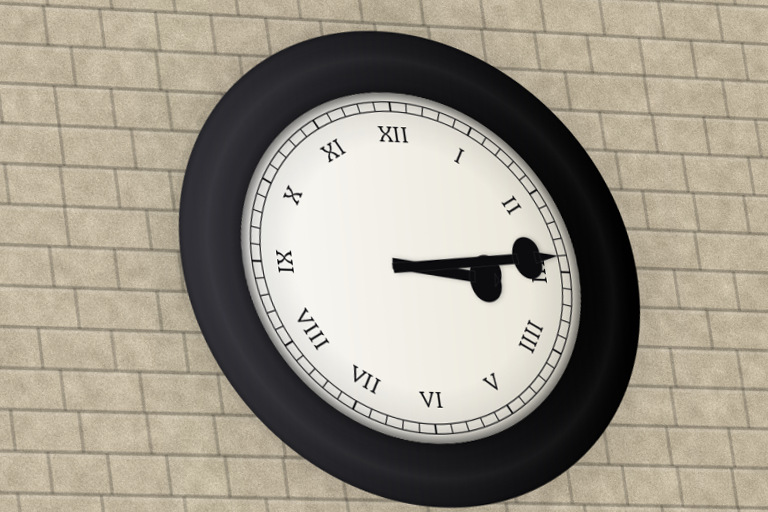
3:14
